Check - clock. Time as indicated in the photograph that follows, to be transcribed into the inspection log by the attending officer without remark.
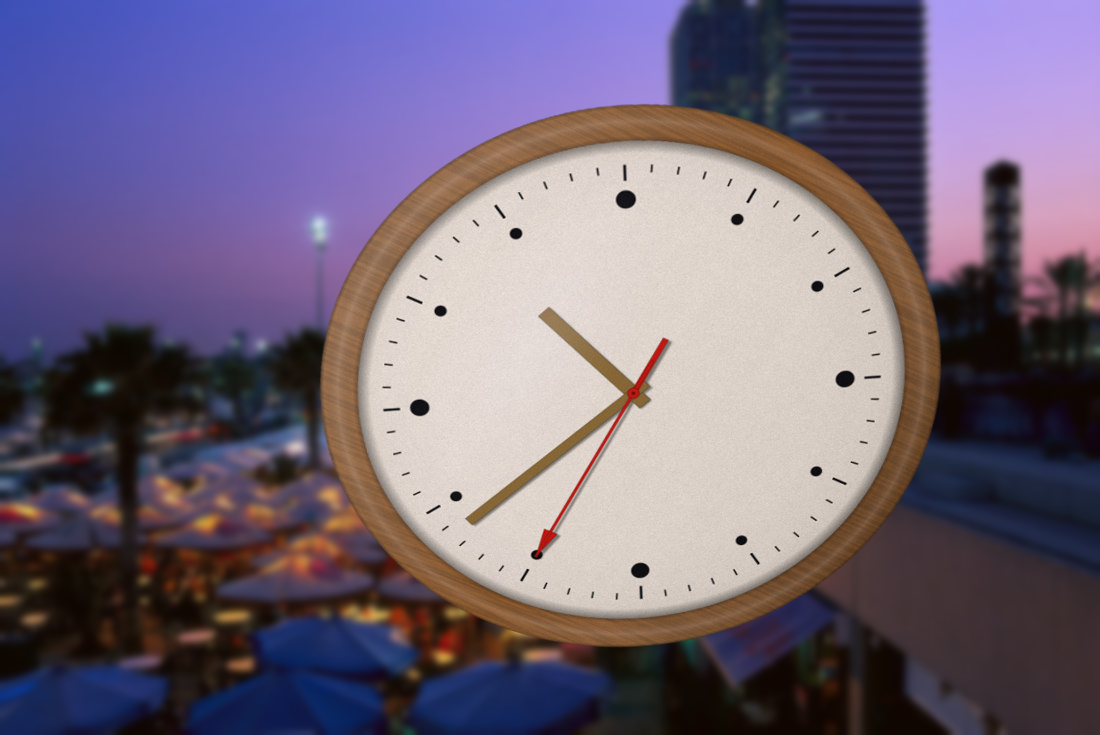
10:38:35
